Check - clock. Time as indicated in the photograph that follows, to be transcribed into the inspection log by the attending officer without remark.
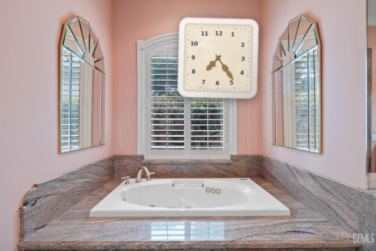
7:24
